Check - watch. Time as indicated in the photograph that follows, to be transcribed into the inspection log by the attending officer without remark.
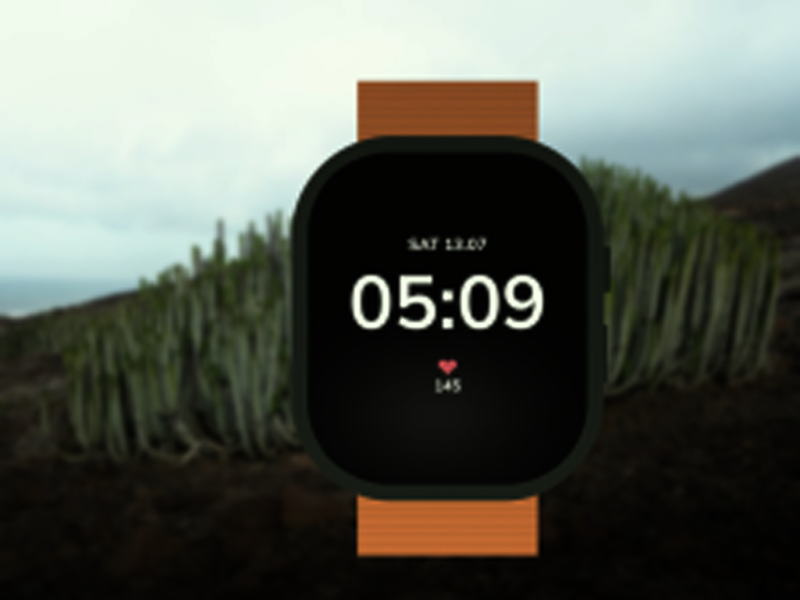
5:09
